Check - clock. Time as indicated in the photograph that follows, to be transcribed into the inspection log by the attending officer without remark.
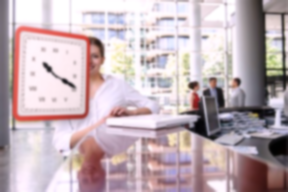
10:19
